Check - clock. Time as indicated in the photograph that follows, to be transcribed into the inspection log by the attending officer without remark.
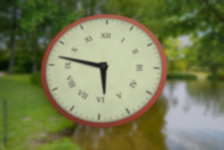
5:47
